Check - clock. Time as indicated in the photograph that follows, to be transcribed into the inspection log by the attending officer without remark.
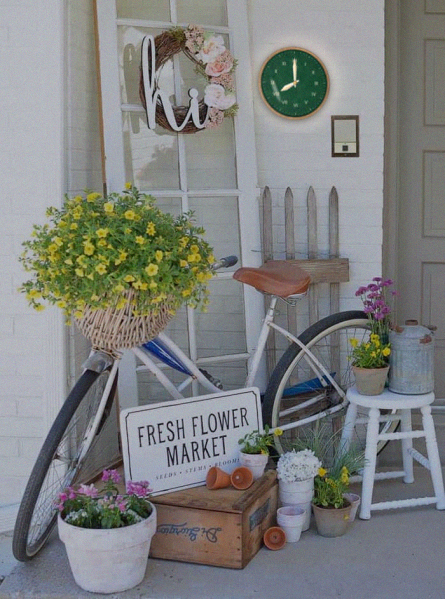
8:00
